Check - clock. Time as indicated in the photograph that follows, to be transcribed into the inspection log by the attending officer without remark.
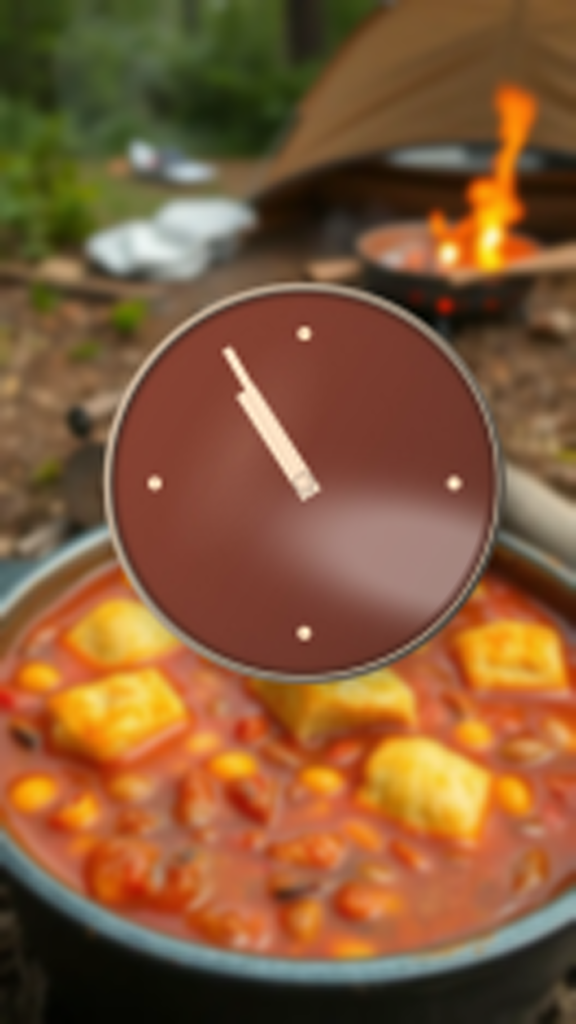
10:55
